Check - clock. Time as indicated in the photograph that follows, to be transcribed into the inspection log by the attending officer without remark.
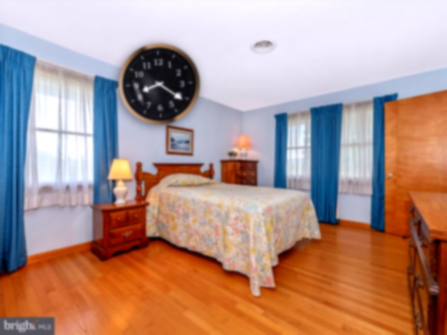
8:21
